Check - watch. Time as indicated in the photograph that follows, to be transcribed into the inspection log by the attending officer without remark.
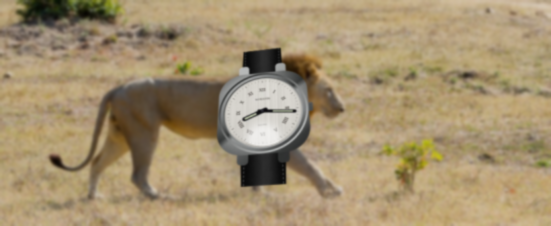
8:16
